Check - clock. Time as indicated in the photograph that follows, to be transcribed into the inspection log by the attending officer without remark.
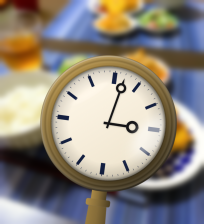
3:02
